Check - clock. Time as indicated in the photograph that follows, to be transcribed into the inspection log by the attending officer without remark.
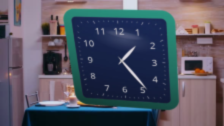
1:24
